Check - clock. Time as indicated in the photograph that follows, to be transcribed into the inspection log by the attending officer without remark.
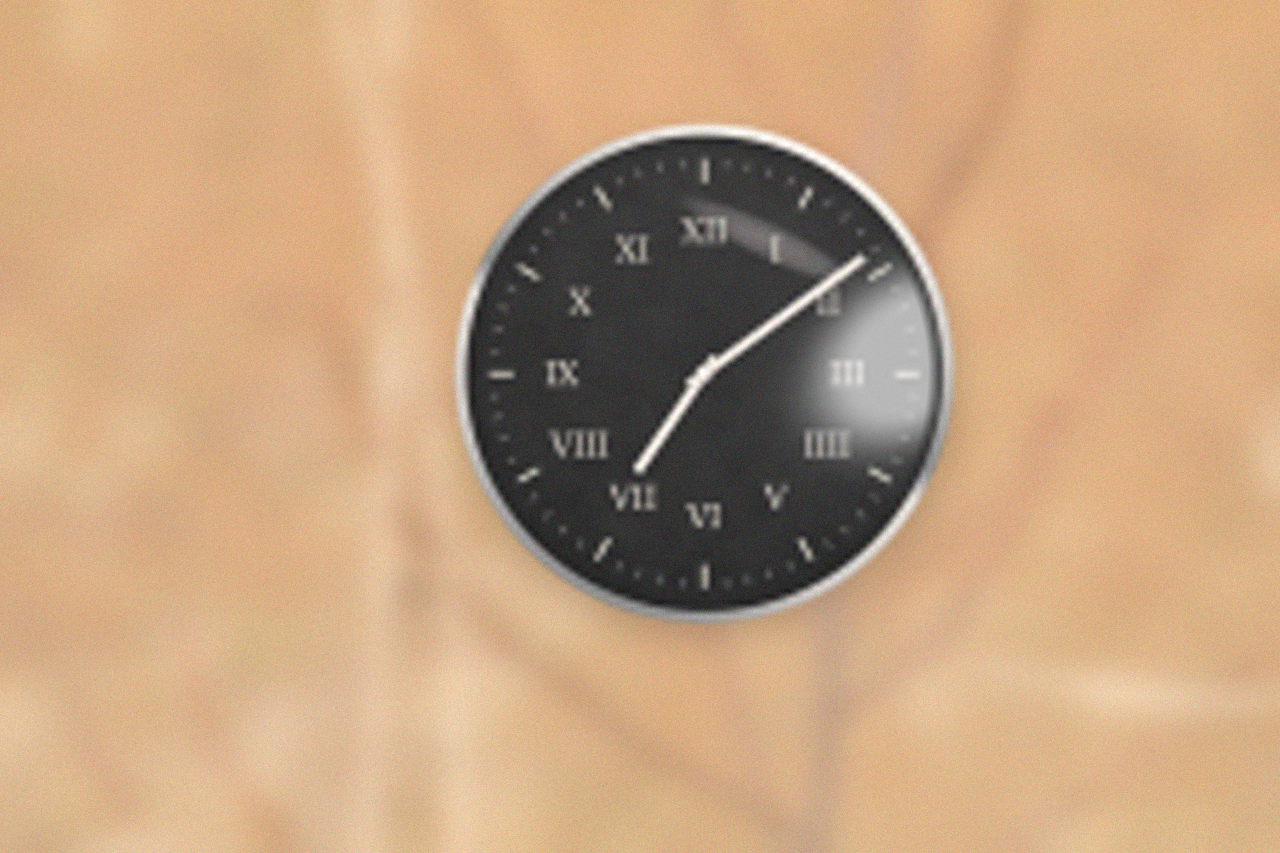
7:09
